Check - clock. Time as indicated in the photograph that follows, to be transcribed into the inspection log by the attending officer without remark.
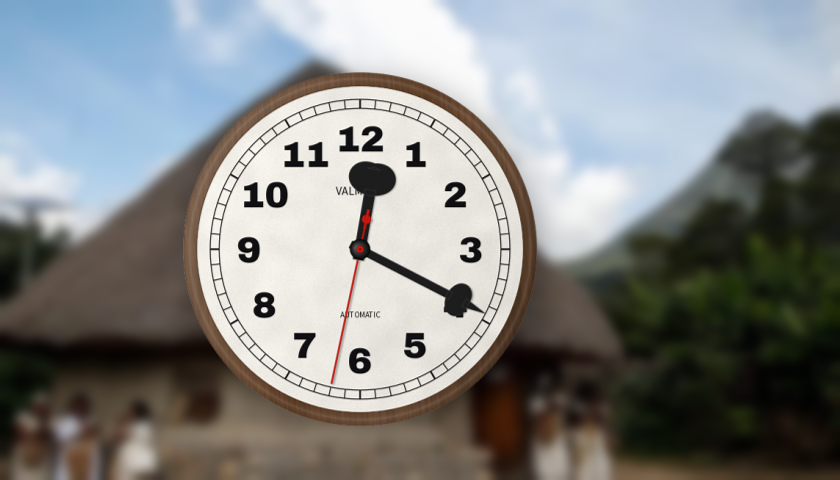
12:19:32
